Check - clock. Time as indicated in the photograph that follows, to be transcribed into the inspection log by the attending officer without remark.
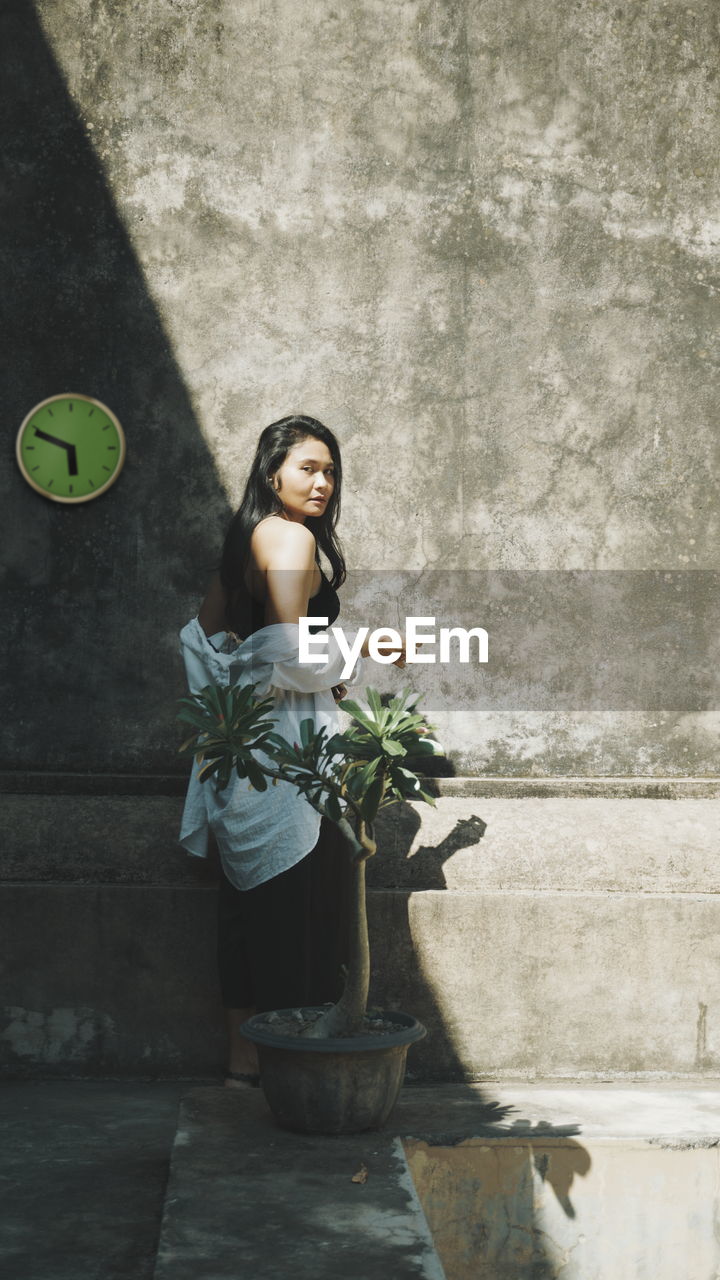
5:49
